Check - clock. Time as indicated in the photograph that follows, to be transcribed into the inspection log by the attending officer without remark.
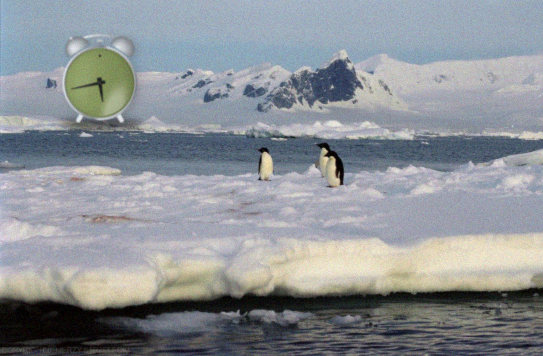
5:43
